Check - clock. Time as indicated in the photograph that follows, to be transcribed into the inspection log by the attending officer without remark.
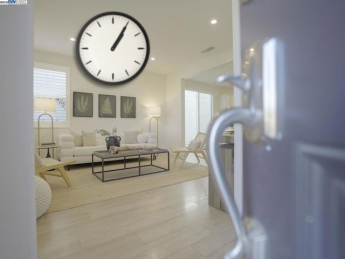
1:05
